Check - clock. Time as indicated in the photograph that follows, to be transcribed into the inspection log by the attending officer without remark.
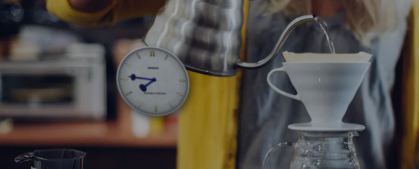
7:46
